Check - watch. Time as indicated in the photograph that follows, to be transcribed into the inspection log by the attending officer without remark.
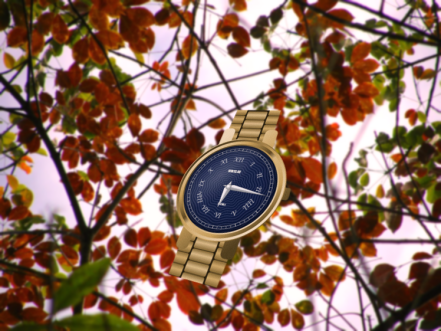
6:16
